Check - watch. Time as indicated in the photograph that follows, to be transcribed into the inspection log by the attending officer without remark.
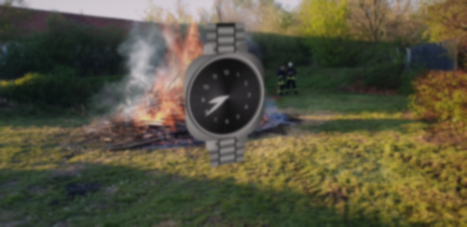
8:39
